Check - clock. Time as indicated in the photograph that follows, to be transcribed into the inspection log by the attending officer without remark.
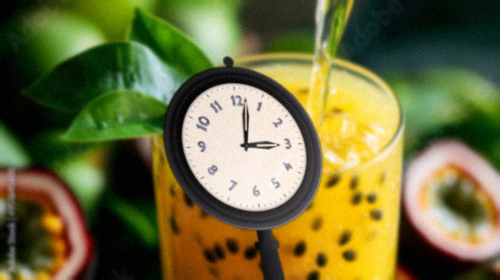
3:02
